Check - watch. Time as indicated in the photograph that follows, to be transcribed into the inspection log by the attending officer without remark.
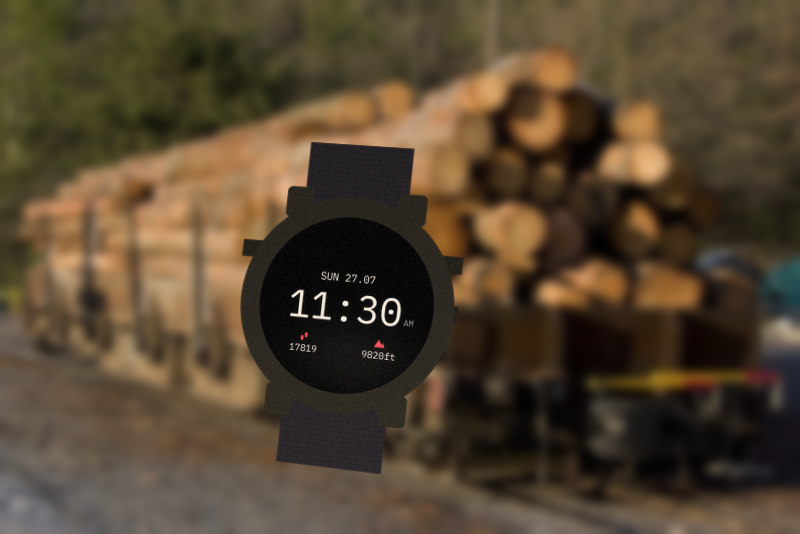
11:30
